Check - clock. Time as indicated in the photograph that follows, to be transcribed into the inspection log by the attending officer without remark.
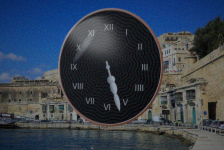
5:27
